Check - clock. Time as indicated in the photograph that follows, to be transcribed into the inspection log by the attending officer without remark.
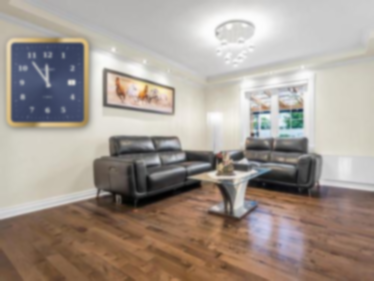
11:54
